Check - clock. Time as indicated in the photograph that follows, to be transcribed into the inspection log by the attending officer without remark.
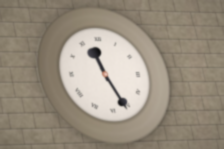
11:26
